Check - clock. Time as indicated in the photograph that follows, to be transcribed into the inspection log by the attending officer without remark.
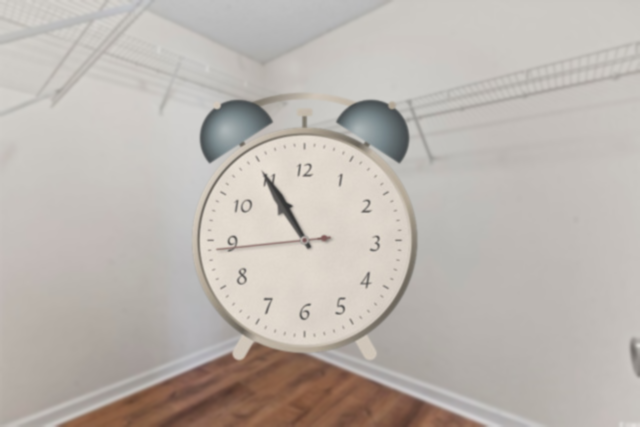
10:54:44
